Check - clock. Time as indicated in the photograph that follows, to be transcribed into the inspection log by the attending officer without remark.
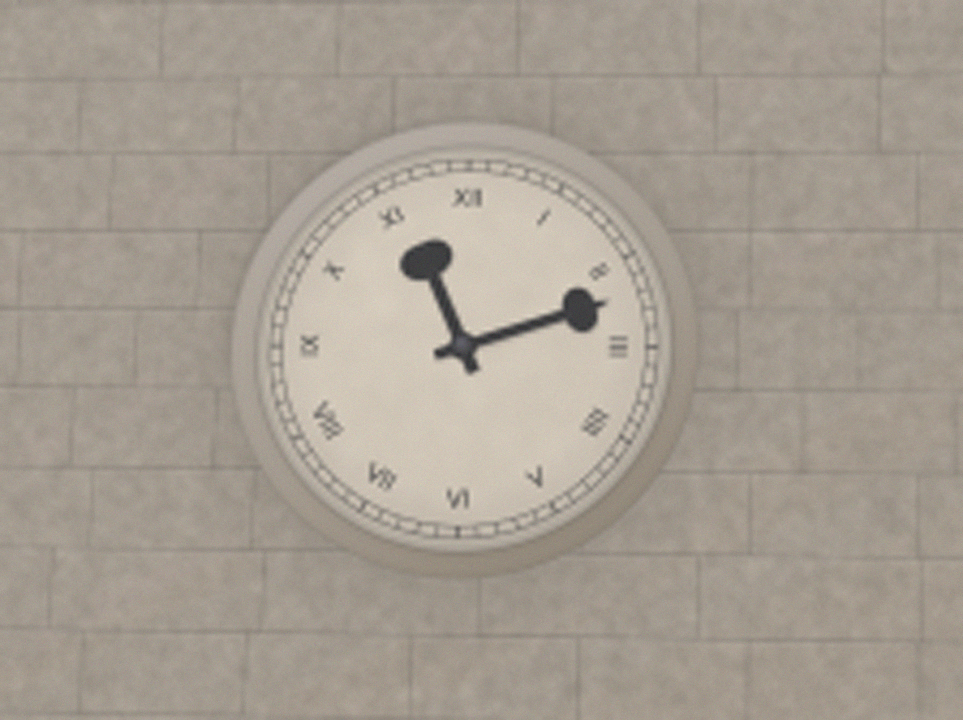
11:12
